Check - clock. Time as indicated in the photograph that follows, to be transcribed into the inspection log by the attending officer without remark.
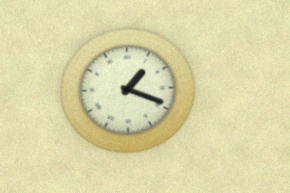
1:19
